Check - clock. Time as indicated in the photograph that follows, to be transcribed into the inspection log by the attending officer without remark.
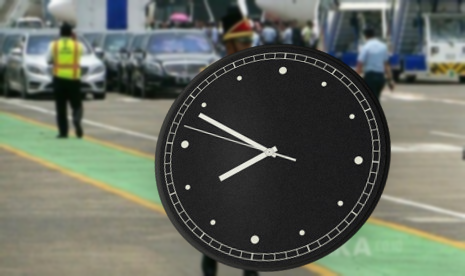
7:48:47
